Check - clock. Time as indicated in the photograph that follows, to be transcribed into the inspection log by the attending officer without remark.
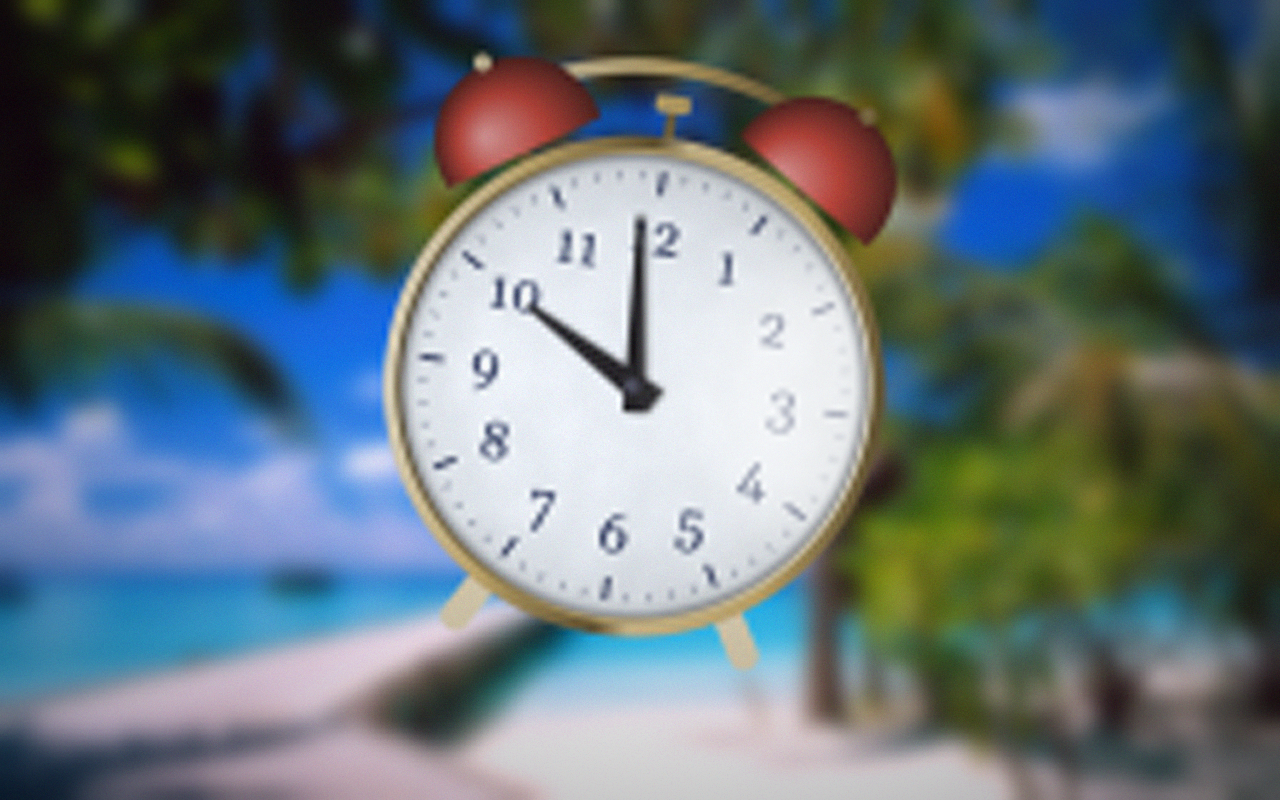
9:59
